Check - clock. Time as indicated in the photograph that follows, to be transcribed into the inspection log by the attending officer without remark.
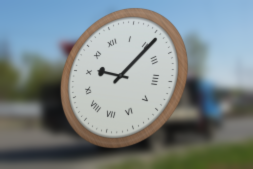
10:11
